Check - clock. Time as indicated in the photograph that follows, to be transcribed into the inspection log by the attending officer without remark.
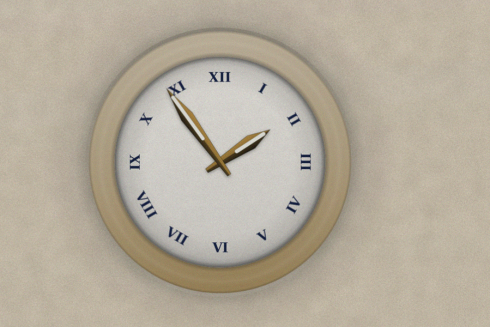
1:54
